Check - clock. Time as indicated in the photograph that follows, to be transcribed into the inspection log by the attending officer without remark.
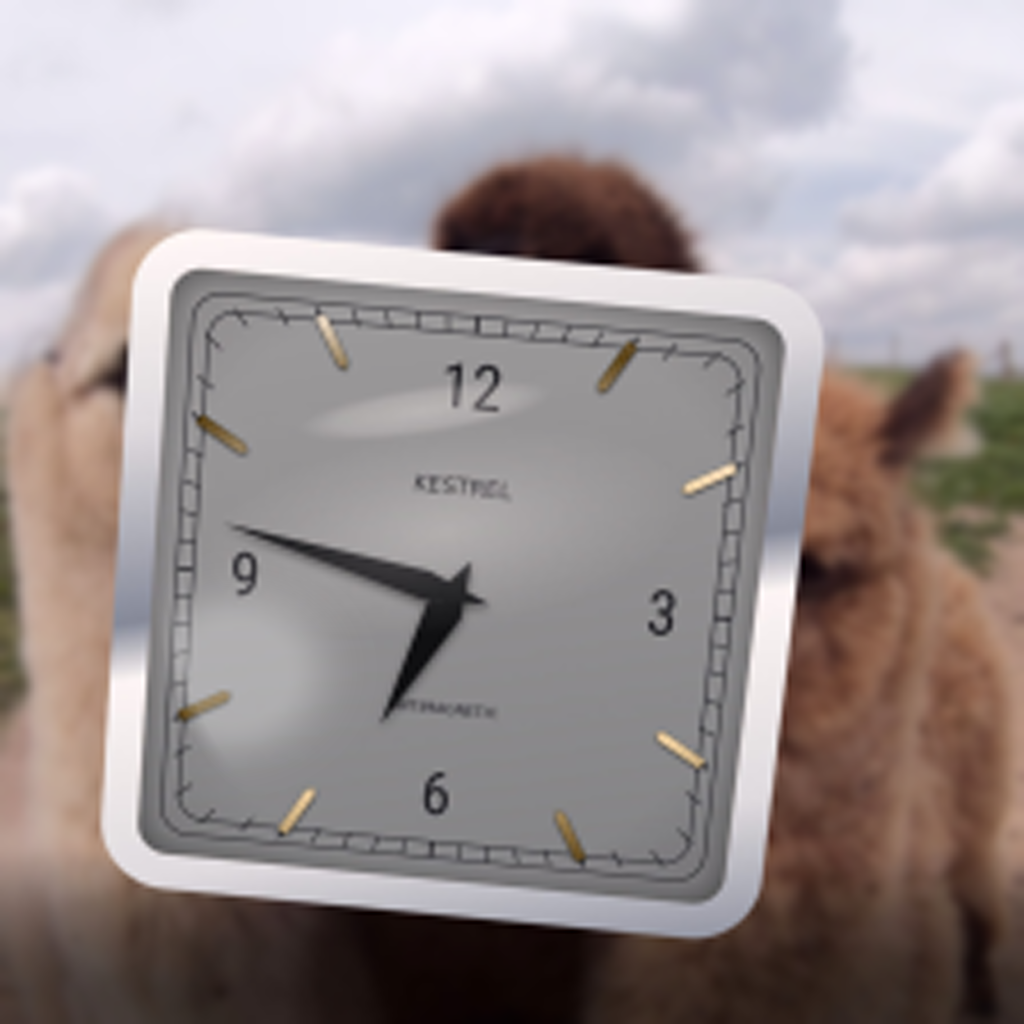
6:47
